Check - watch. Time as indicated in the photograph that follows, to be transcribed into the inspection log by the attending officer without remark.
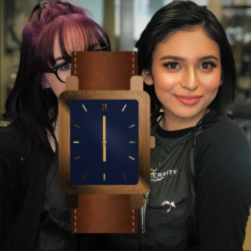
6:00
